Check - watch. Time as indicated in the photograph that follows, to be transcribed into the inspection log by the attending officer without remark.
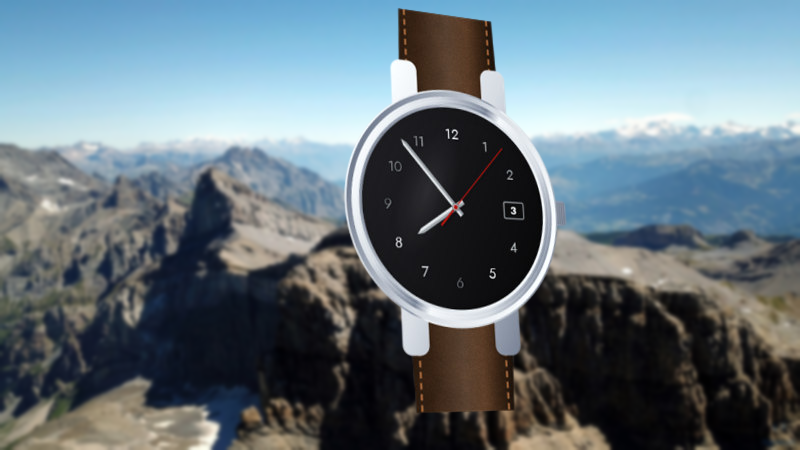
7:53:07
